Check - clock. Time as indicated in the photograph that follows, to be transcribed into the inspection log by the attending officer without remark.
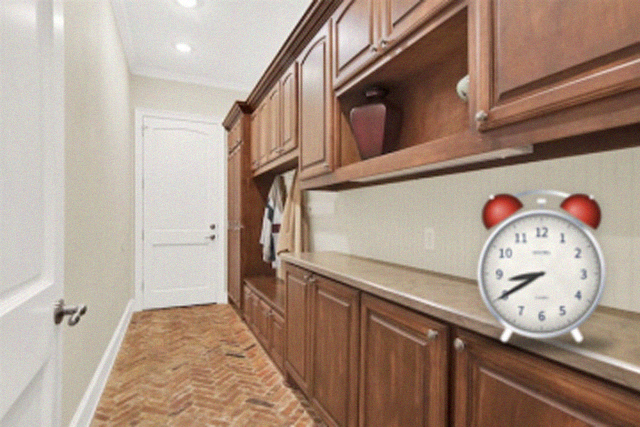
8:40
